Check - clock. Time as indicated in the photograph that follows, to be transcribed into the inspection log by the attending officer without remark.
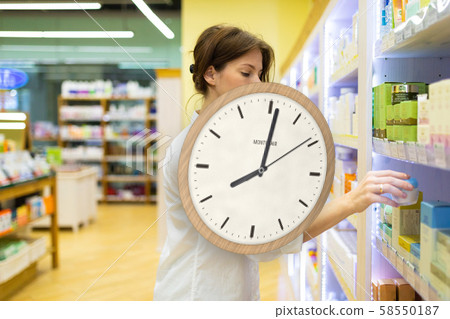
8:01:09
